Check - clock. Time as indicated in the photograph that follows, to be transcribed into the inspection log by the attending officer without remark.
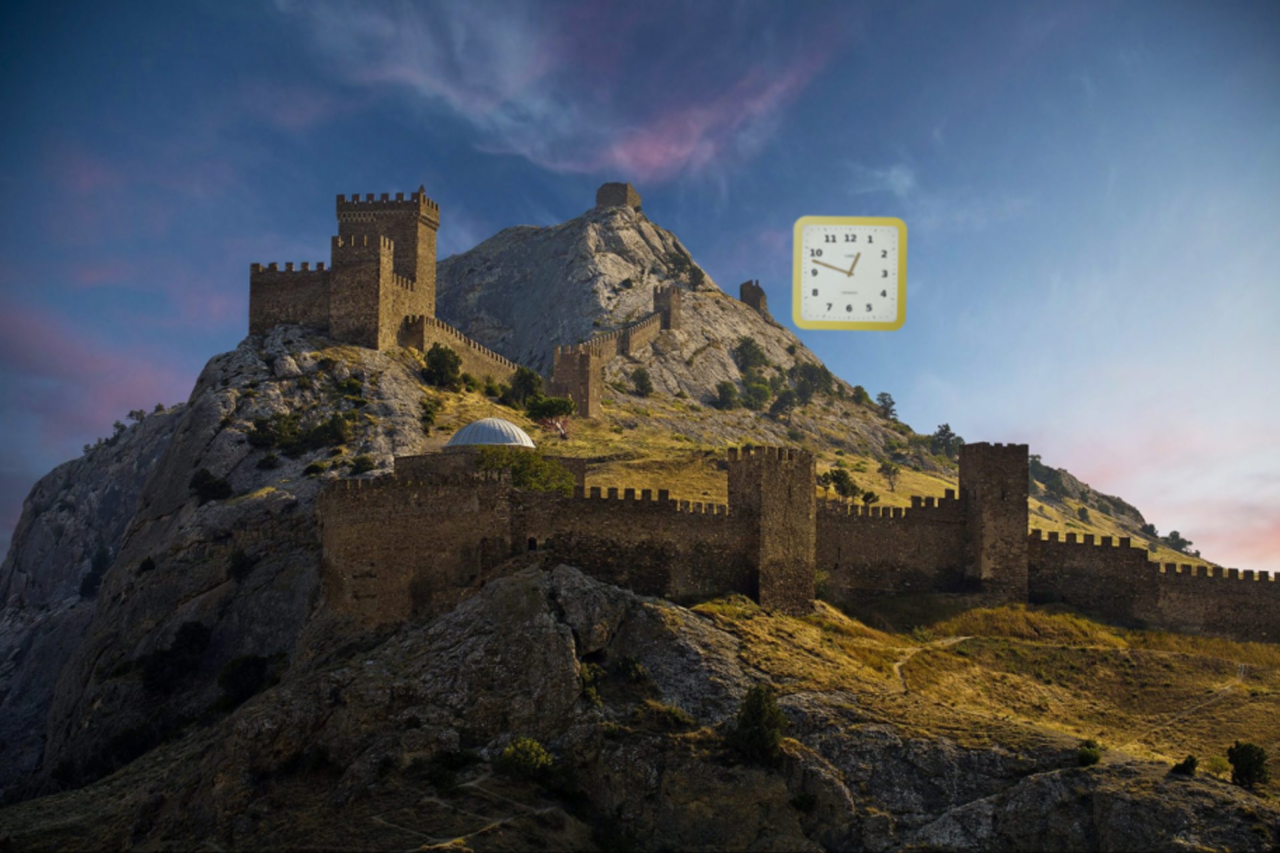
12:48
